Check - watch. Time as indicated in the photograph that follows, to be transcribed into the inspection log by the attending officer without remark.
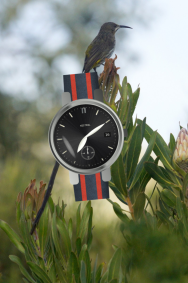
7:10
